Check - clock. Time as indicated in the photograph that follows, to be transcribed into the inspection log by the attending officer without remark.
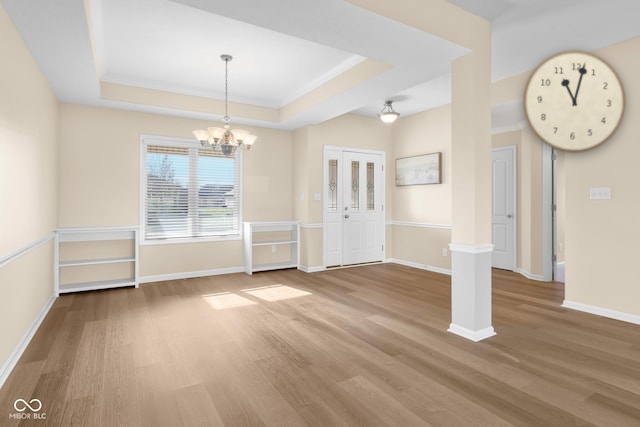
11:02
